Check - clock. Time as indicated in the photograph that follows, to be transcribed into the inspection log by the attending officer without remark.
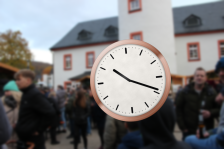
10:19
